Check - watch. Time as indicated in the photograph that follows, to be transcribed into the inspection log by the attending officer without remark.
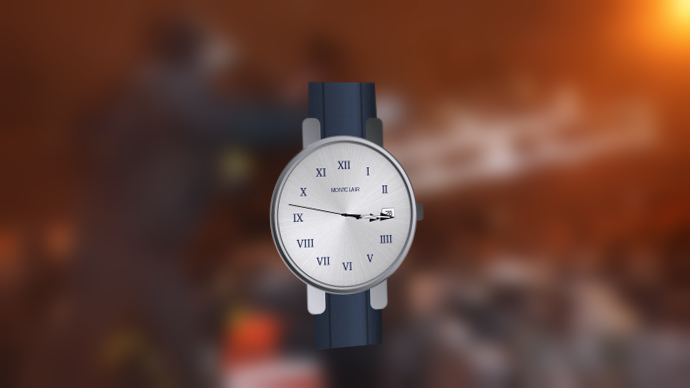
3:15:47
